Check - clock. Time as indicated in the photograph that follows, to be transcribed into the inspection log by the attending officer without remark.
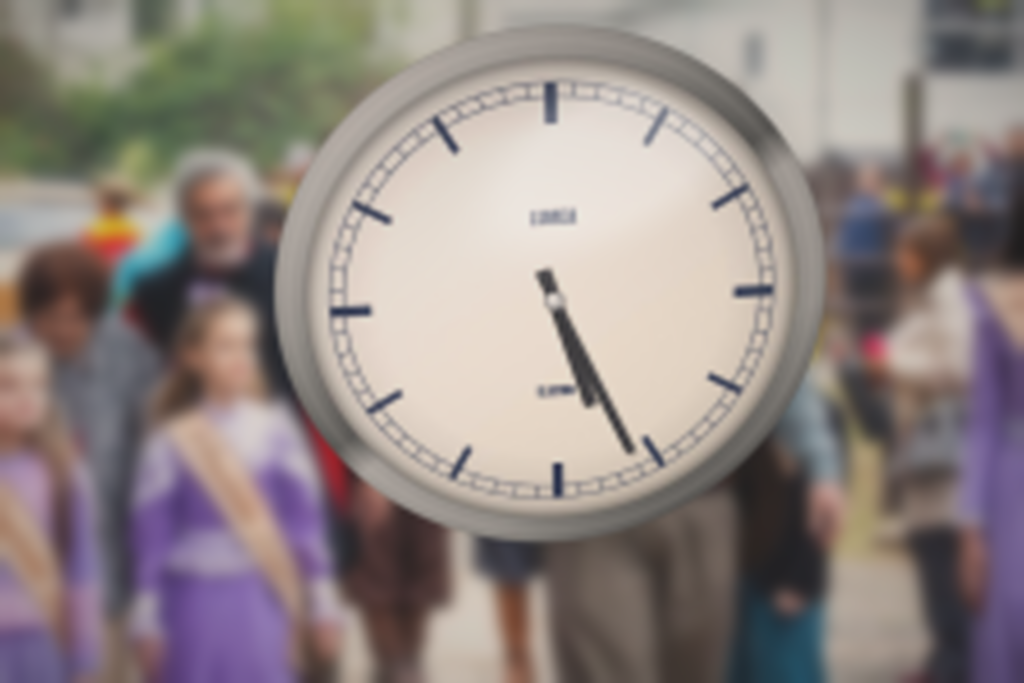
5:26
